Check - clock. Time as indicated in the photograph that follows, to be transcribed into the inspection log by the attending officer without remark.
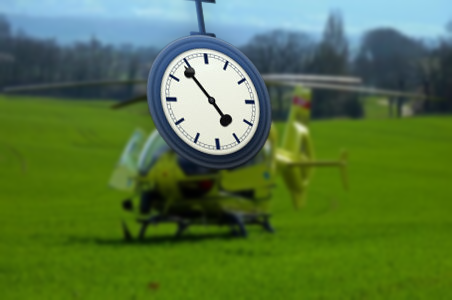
4:54
